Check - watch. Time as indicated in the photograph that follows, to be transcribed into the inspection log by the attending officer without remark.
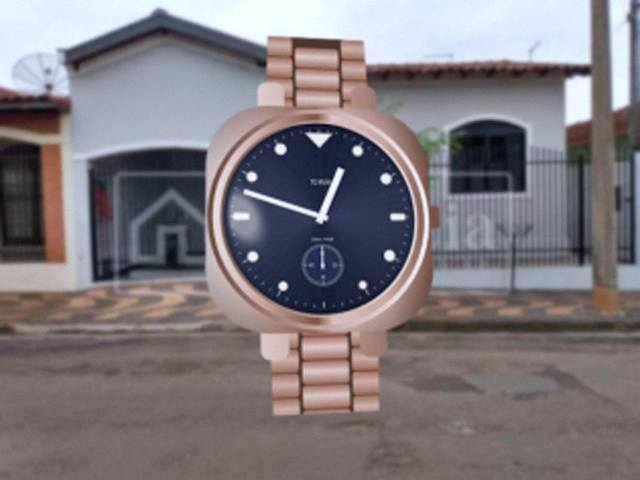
12:48
